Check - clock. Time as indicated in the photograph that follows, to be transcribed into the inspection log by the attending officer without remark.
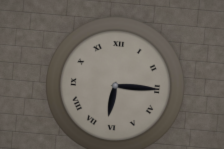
6:15
